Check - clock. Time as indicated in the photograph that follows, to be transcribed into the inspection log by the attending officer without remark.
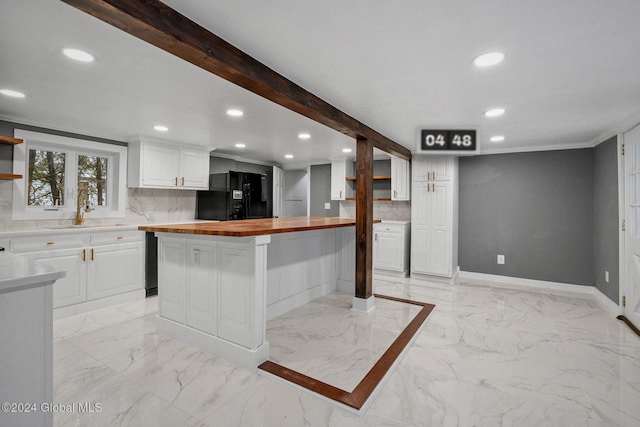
4:48
